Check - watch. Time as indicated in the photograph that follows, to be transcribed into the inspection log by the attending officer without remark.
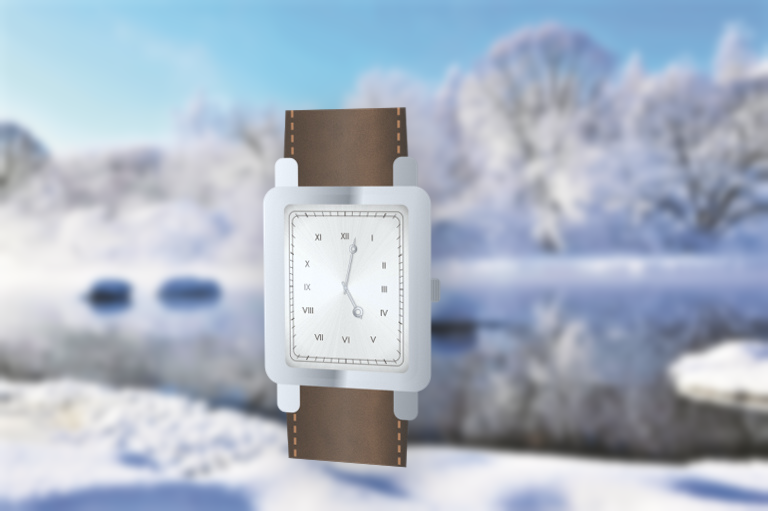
5:02
